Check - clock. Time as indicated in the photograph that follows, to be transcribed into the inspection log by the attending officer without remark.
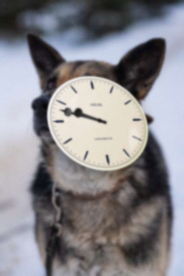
9:48
